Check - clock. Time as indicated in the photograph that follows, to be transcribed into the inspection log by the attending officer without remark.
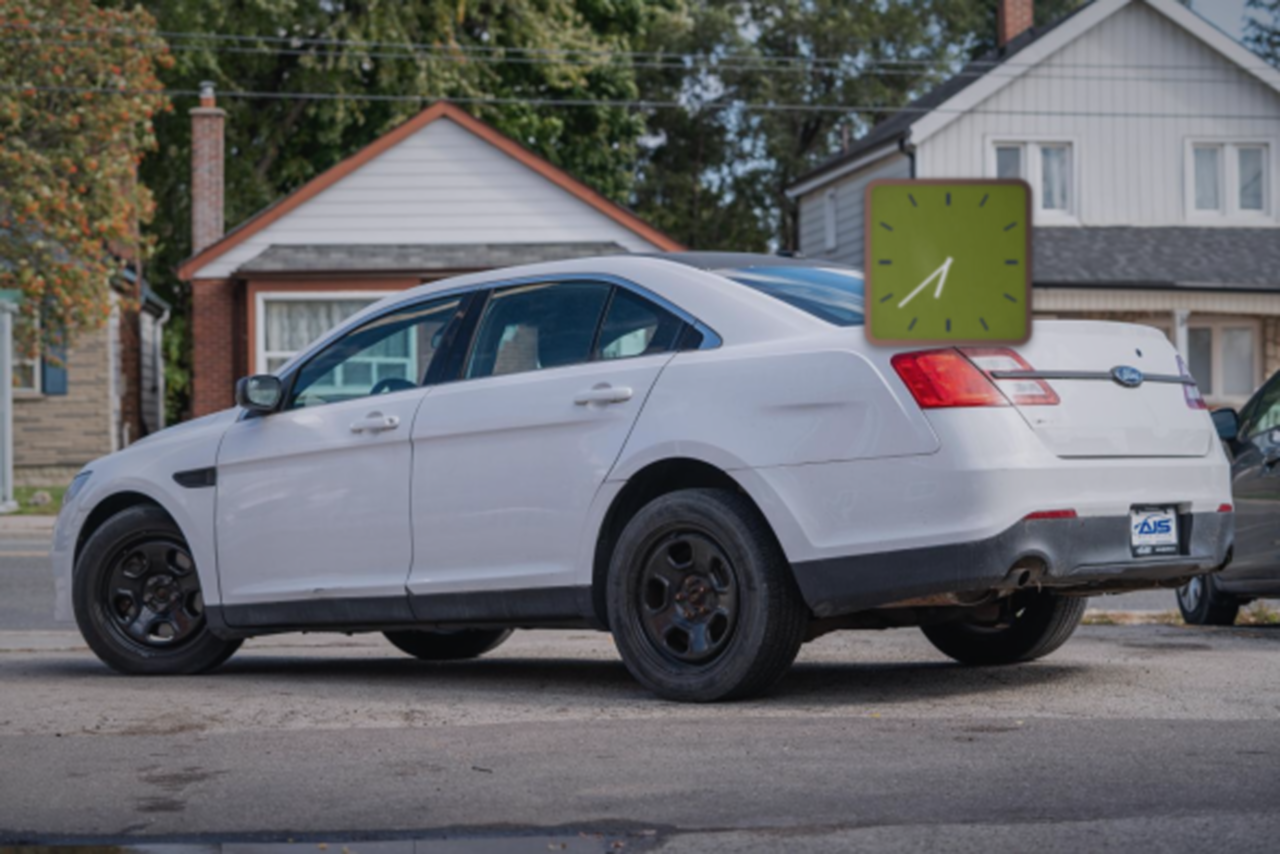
6:38
